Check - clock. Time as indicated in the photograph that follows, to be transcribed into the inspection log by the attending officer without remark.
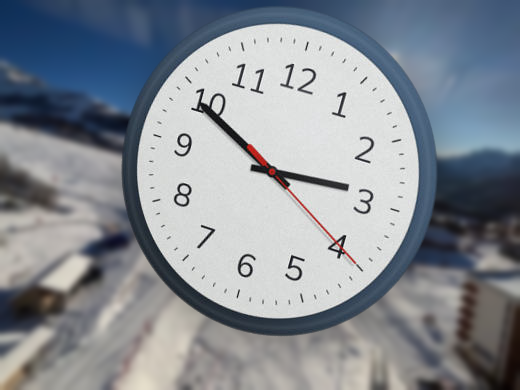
2:49:20
